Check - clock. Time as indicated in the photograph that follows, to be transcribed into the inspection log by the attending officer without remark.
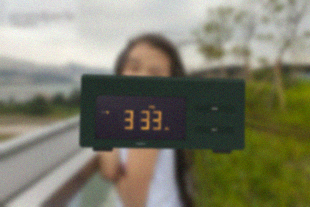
3:33
